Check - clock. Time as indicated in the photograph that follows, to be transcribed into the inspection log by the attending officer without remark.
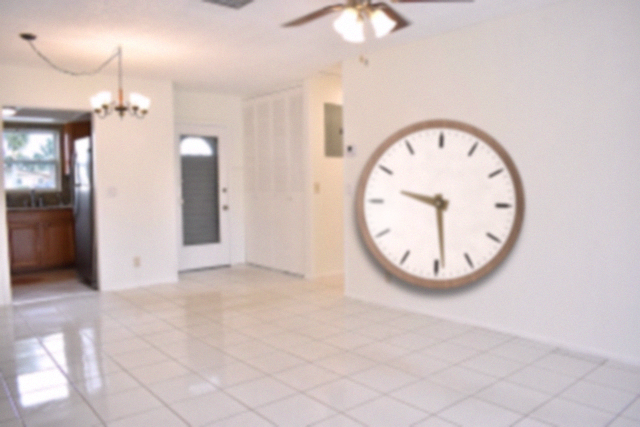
9:29
